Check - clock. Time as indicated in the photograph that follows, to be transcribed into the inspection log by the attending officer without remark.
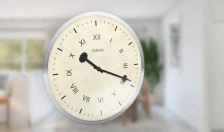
10:19
